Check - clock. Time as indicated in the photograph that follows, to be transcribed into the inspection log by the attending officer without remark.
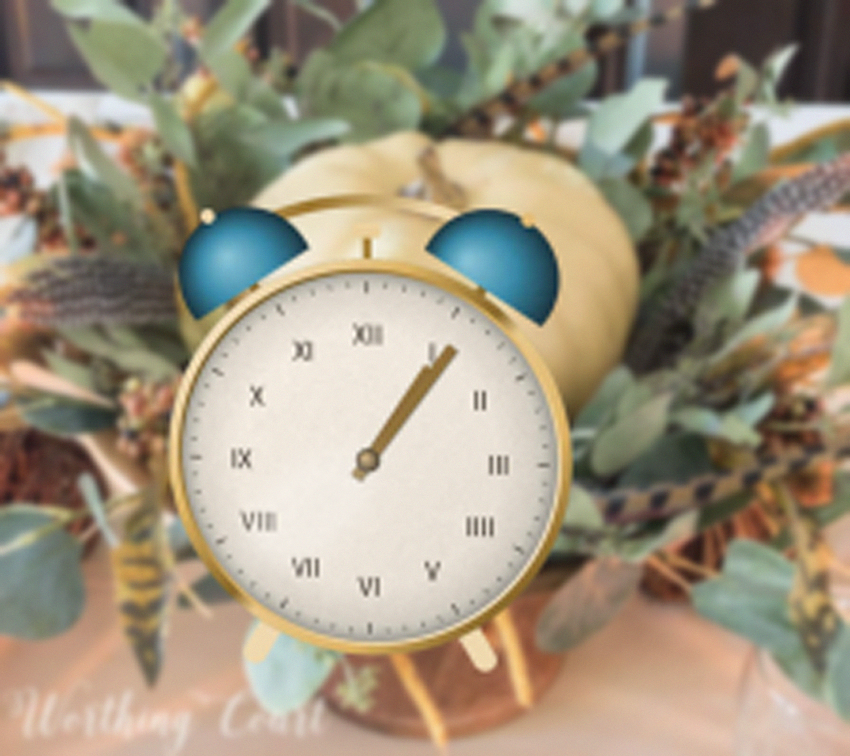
1:06
